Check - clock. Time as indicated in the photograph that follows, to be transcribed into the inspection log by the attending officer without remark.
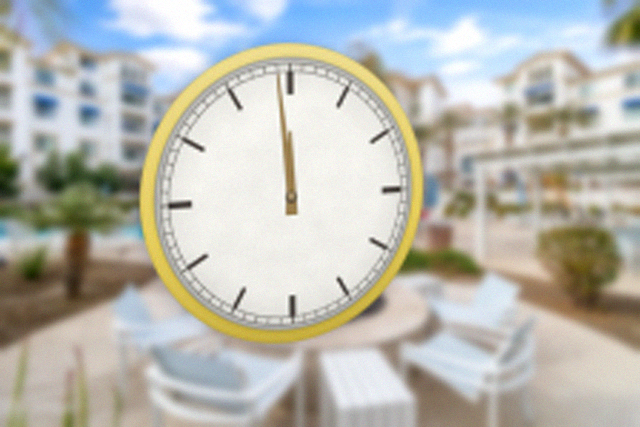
11:59
